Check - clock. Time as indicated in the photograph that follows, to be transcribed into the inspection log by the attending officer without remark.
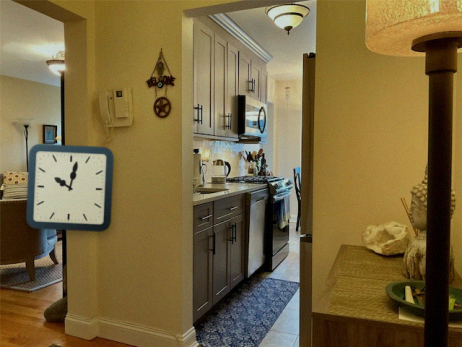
10:02
